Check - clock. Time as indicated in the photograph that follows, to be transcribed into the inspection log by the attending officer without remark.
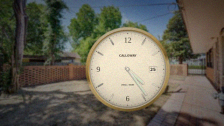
4:24
